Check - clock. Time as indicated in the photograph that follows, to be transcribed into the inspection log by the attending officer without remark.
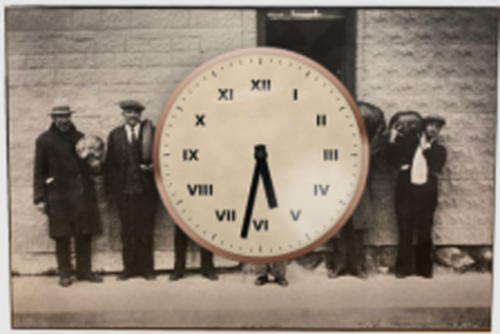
5:32
